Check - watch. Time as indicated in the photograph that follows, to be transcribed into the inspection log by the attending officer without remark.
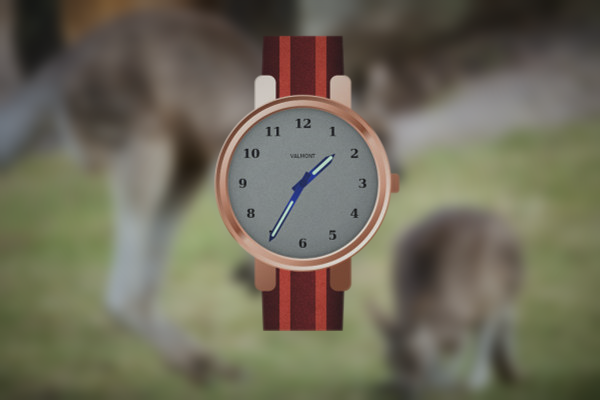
1:35
